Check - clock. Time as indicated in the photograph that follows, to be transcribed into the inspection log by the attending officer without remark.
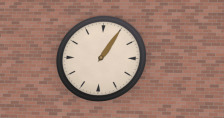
1:05
